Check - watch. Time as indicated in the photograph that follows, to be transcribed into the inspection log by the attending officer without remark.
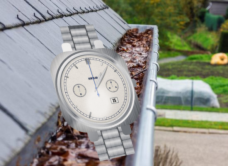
1:07
